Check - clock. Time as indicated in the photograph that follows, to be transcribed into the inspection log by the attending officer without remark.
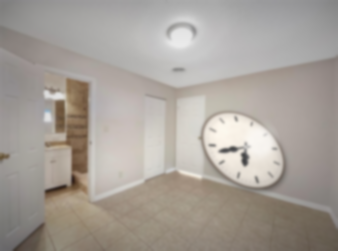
6:43
